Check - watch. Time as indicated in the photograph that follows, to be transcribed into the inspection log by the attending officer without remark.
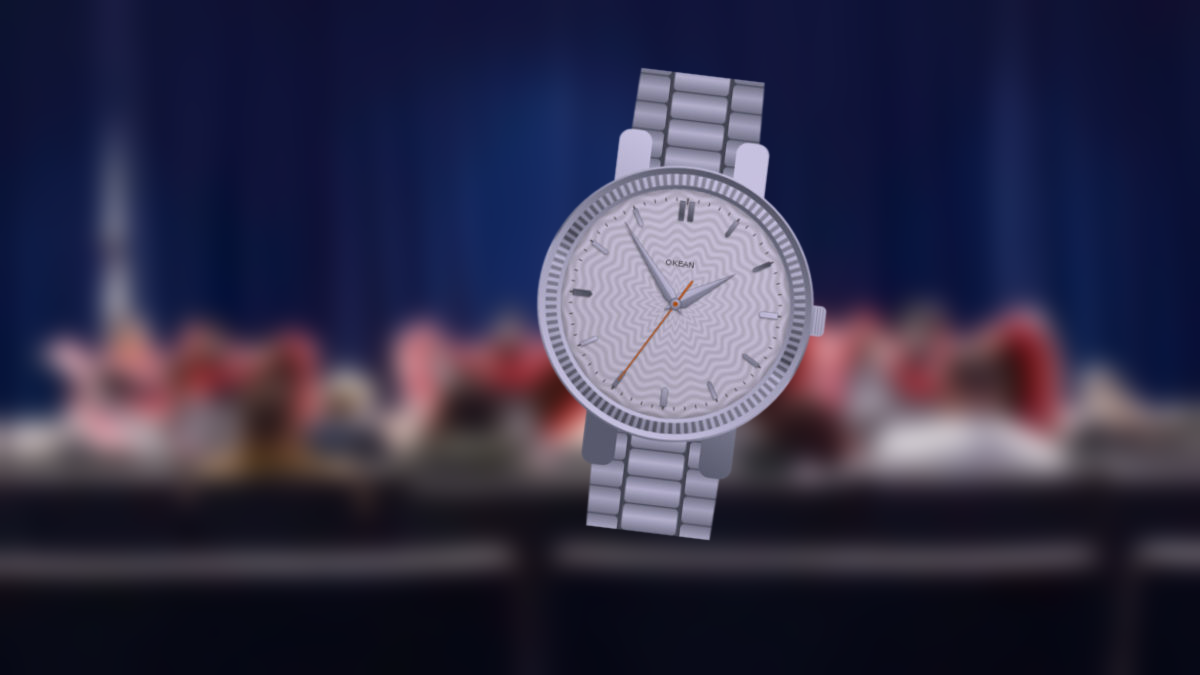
1:53:35
